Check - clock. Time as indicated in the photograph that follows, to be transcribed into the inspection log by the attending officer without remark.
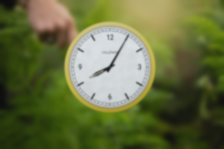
8:05
